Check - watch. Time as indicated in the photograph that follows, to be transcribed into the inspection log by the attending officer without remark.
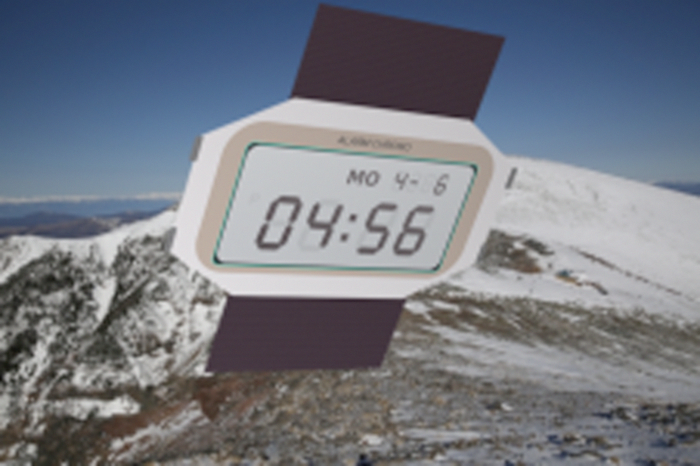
4:56
